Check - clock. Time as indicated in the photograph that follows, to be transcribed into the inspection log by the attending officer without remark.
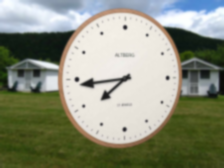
7:44
